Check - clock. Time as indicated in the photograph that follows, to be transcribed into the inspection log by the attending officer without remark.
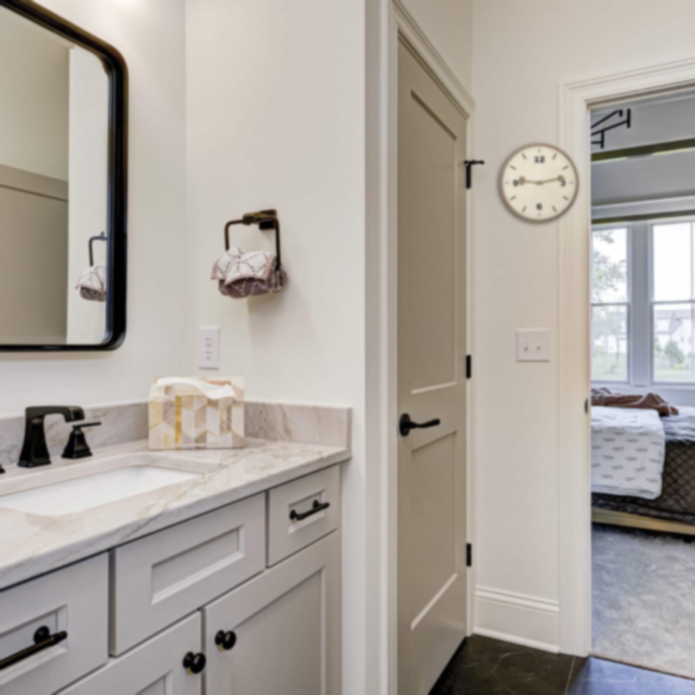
9:13
